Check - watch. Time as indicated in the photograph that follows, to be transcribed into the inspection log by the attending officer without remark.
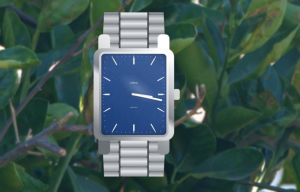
3:17
